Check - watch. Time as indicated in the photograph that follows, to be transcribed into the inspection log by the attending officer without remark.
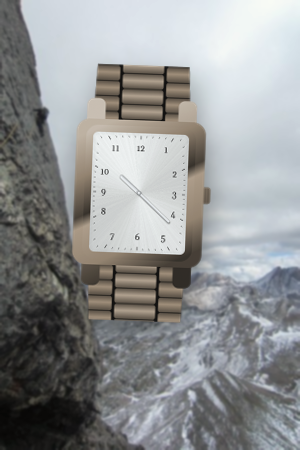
10:22
